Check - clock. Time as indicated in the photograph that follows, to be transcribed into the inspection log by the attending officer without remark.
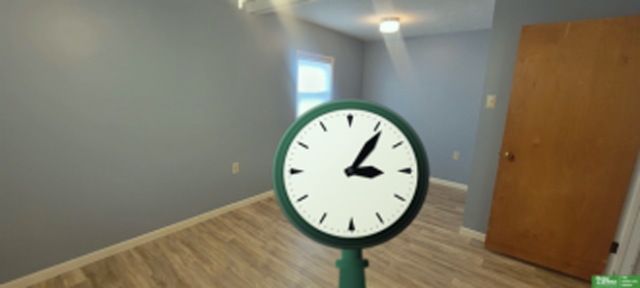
3:06
